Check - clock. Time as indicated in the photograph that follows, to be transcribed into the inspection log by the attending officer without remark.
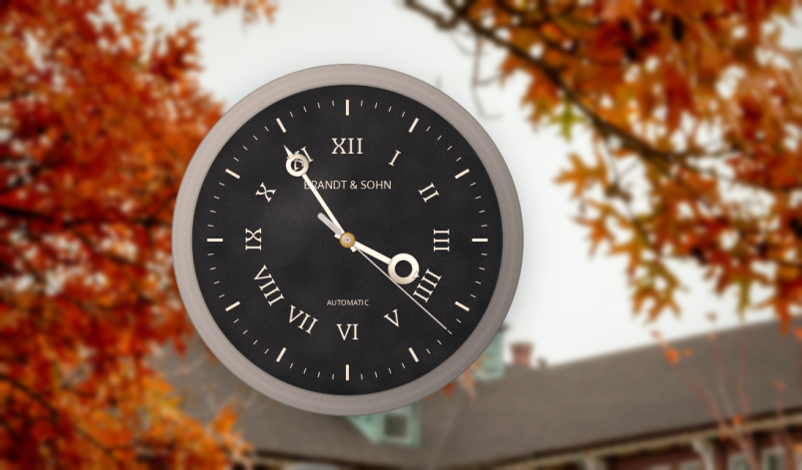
3:54:22
